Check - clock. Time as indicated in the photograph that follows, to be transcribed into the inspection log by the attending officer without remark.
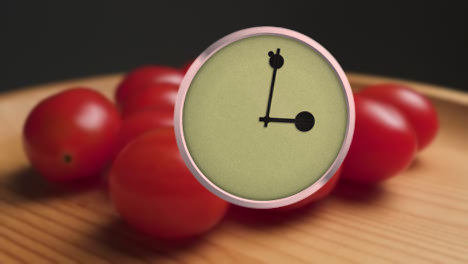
3:01
